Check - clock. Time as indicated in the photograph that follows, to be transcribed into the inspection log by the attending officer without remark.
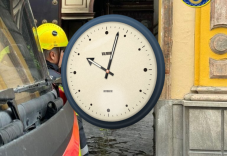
10:03
